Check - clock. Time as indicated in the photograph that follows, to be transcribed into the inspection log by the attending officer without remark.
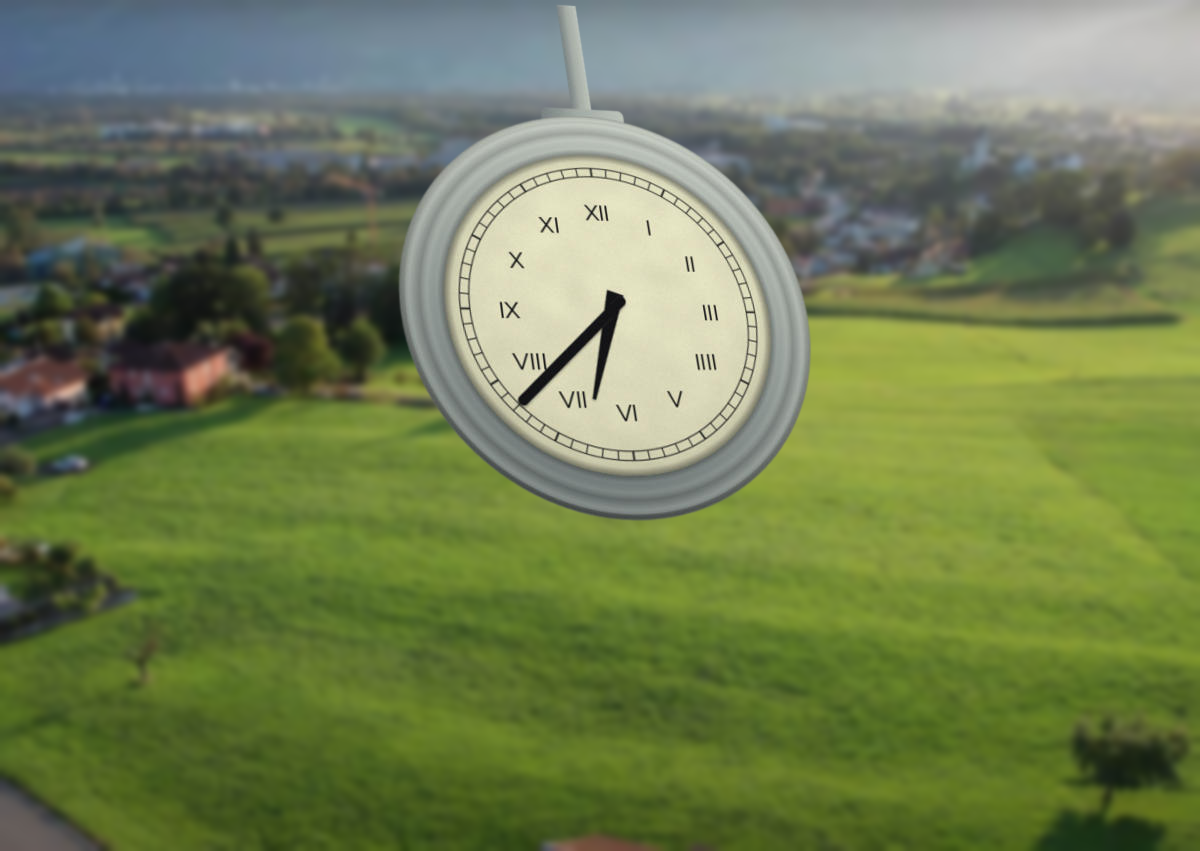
6:38
